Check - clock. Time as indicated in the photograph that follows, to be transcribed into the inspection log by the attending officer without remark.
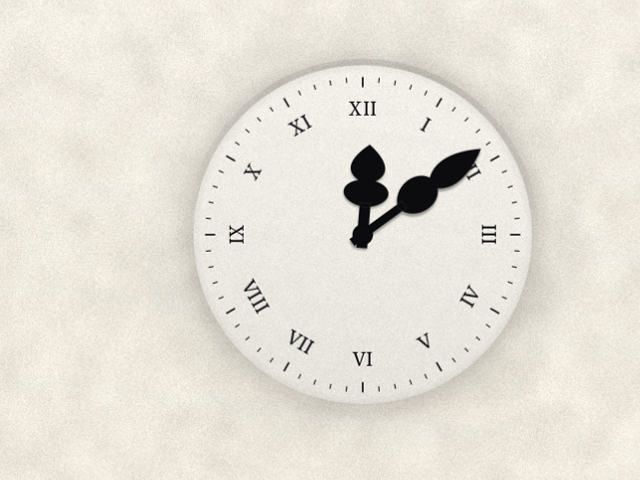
12:09
